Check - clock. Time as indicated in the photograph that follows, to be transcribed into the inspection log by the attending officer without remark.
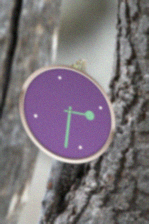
3:34
